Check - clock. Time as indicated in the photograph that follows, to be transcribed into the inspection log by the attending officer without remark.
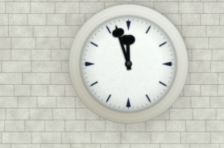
11:57
